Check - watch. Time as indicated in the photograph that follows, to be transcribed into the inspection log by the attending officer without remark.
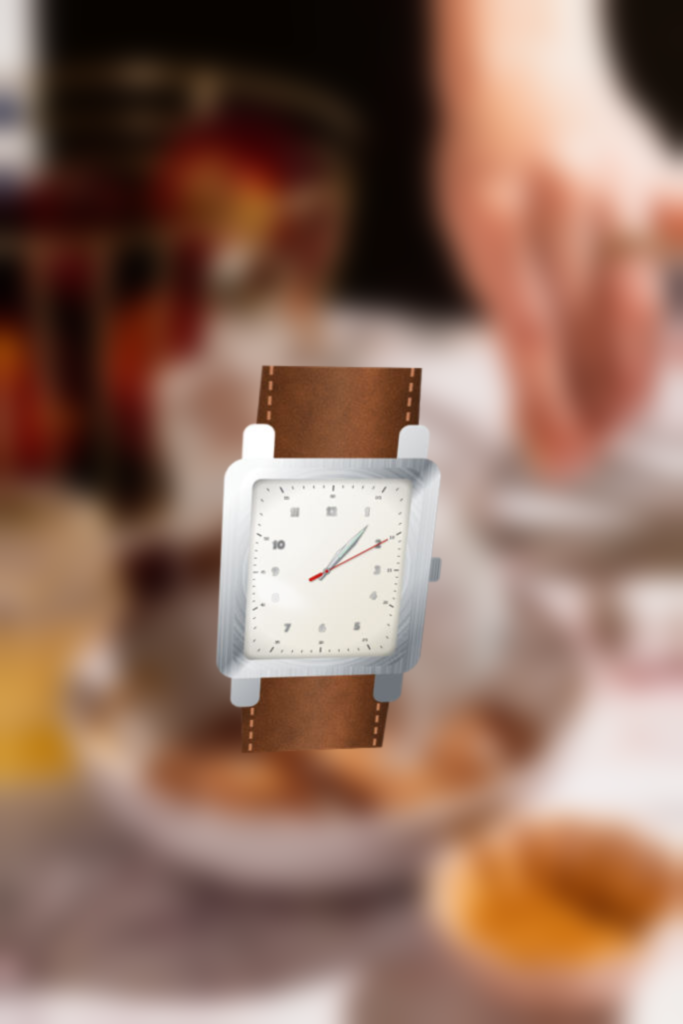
1:06:10
